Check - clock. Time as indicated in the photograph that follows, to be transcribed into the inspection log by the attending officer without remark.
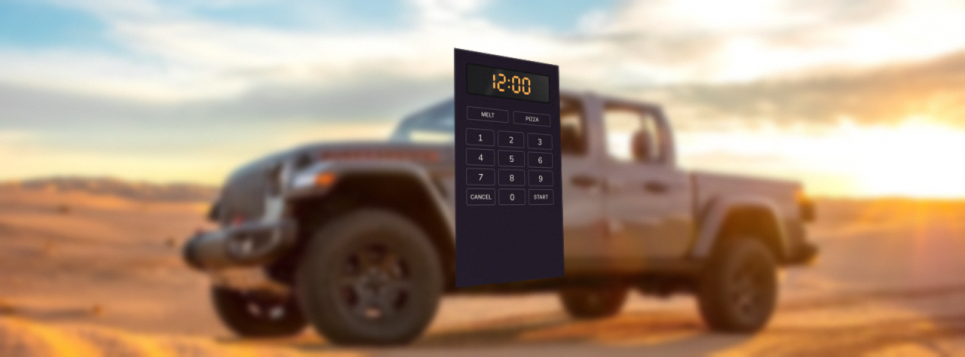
12:00
